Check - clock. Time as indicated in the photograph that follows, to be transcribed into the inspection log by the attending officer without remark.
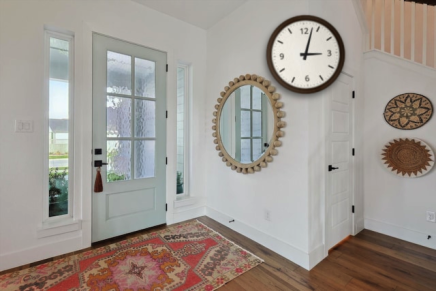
3:03
